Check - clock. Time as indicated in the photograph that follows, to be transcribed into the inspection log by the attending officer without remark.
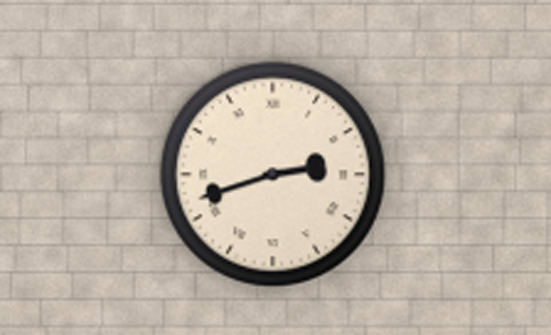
2:42
